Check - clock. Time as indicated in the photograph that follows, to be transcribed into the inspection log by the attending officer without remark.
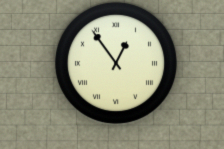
12:54
